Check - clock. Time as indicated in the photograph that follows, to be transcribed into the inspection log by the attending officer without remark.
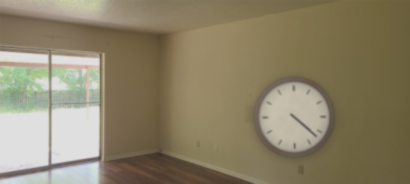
4:22
